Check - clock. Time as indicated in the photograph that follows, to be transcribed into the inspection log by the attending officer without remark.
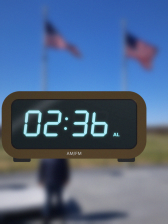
2:36
